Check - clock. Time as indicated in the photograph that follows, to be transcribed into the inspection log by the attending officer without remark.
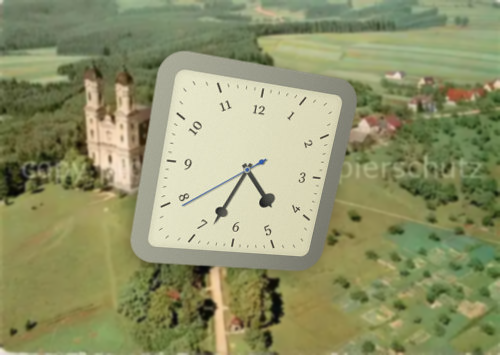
4:33:39
